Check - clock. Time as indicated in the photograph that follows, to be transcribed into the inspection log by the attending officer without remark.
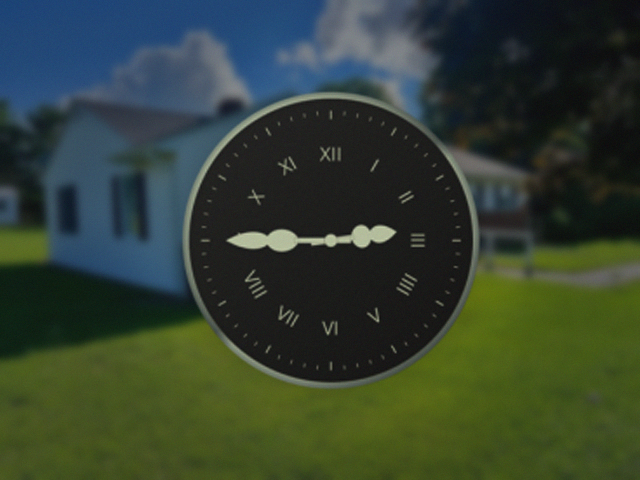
2:45
